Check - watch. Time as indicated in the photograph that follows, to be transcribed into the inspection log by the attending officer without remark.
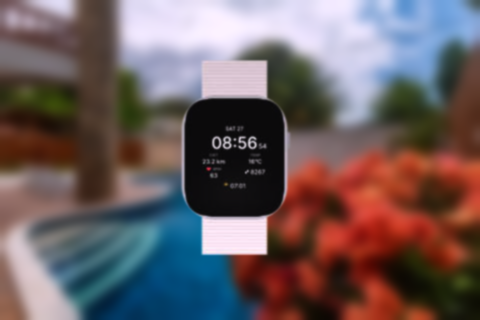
8:56
